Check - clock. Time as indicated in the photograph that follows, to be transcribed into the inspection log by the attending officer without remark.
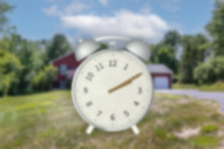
2:10
